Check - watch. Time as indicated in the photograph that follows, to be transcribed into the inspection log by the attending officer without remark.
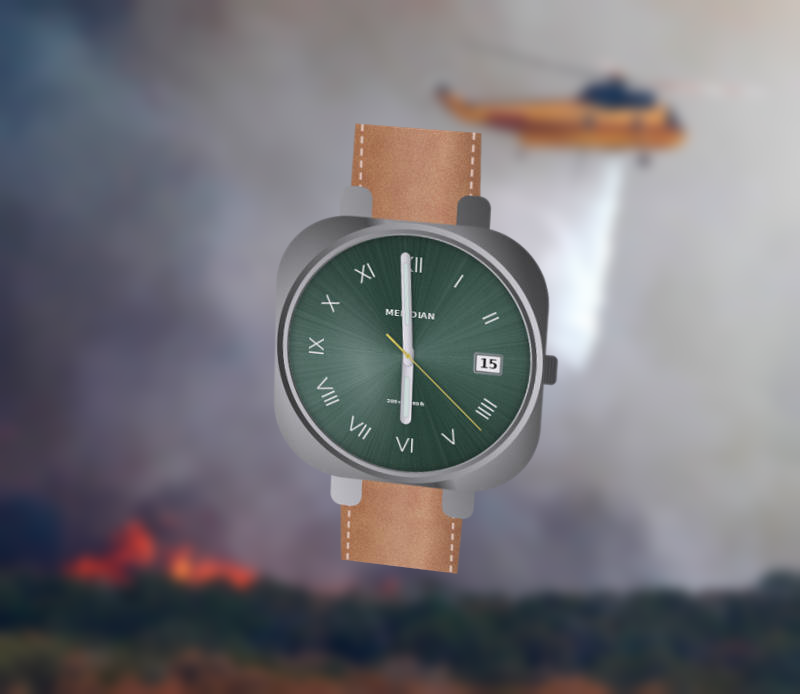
5:59:22
